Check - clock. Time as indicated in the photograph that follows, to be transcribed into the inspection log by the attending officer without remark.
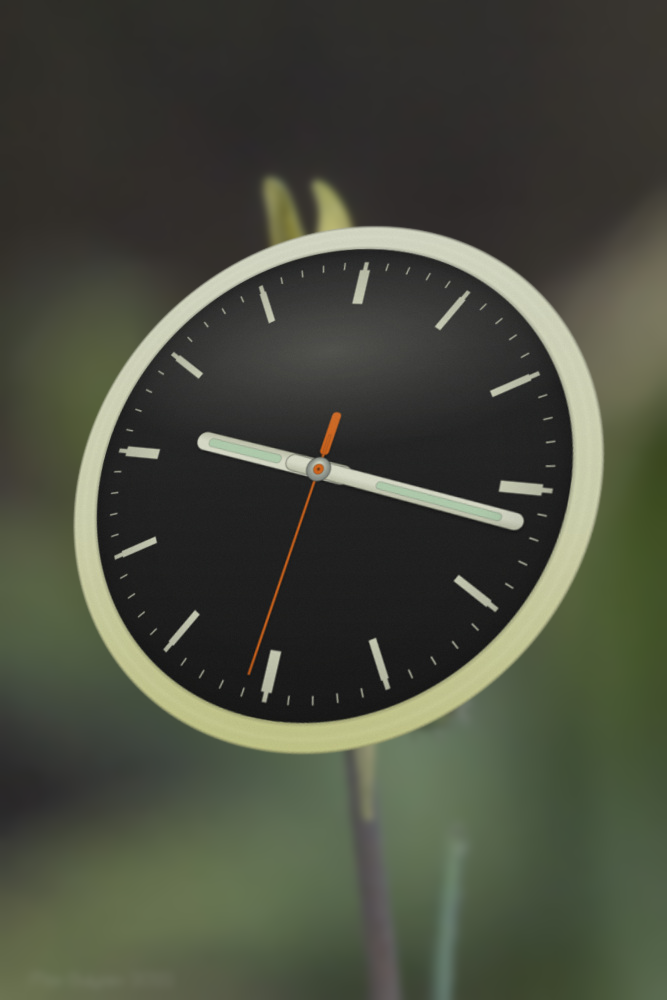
9:16:31
